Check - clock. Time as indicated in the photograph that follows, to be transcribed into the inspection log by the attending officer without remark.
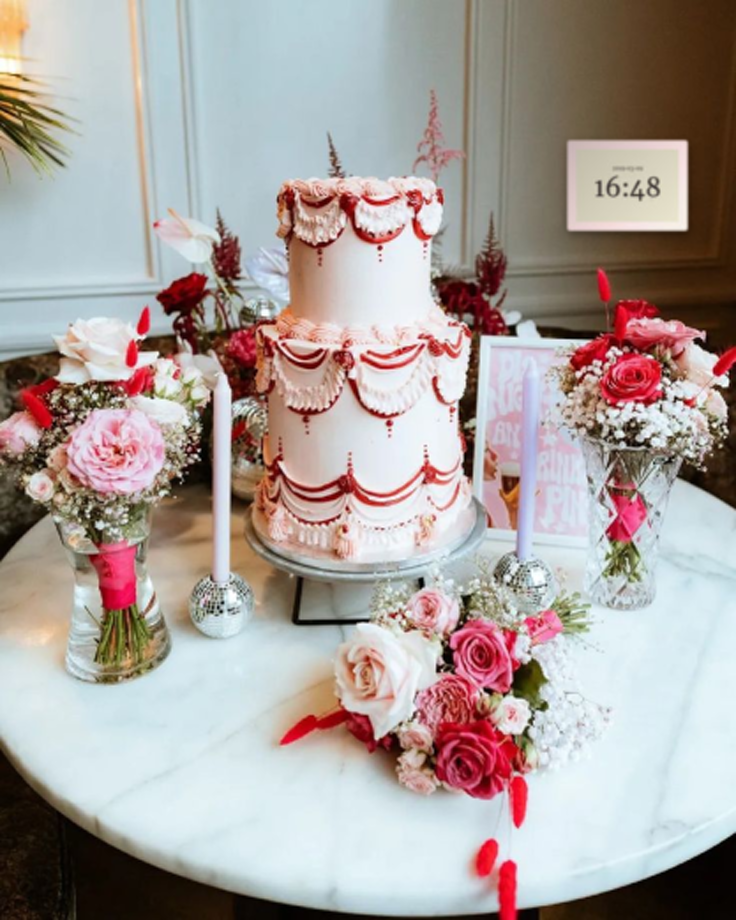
16:48
